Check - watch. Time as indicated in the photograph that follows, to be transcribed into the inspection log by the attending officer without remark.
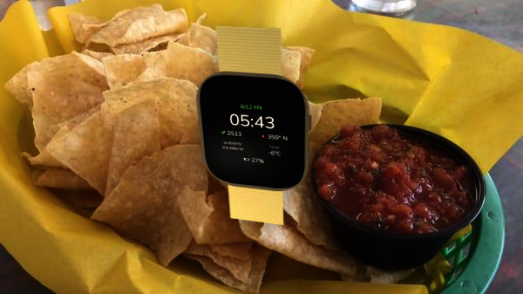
5:43
